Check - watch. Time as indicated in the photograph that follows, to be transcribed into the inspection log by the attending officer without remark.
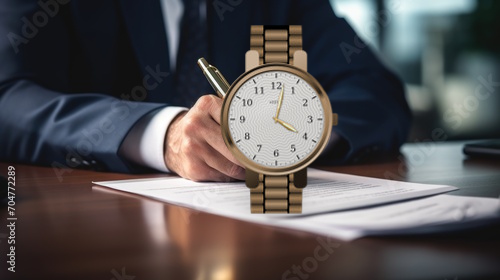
4:02
